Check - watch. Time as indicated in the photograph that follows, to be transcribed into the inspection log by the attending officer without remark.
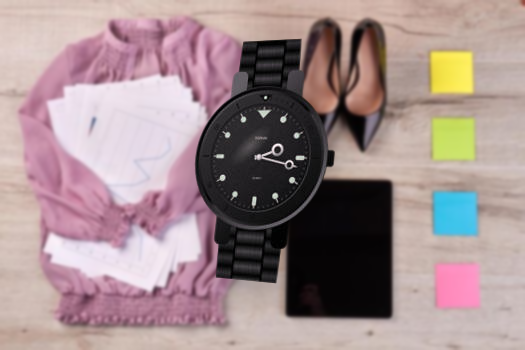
2:17
